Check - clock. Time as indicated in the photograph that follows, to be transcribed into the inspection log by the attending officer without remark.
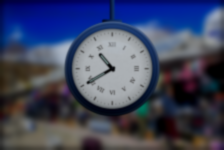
10:40
